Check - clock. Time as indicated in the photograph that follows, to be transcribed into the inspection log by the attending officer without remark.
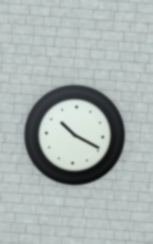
10:19
